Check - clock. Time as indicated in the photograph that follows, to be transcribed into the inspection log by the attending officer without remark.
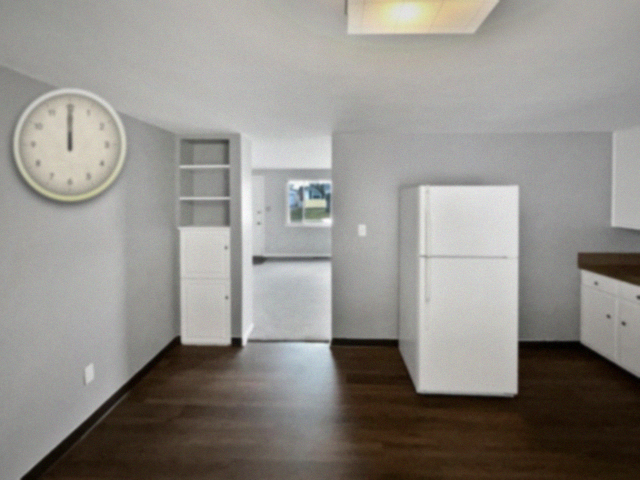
12:00
